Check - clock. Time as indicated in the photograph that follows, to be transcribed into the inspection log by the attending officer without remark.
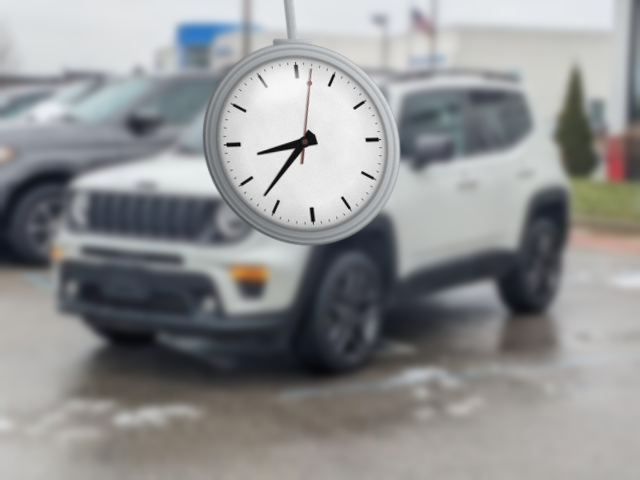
8:37:02
